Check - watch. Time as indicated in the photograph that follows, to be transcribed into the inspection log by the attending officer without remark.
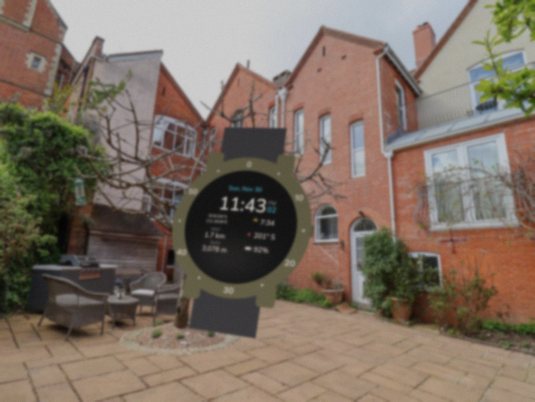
11:43
